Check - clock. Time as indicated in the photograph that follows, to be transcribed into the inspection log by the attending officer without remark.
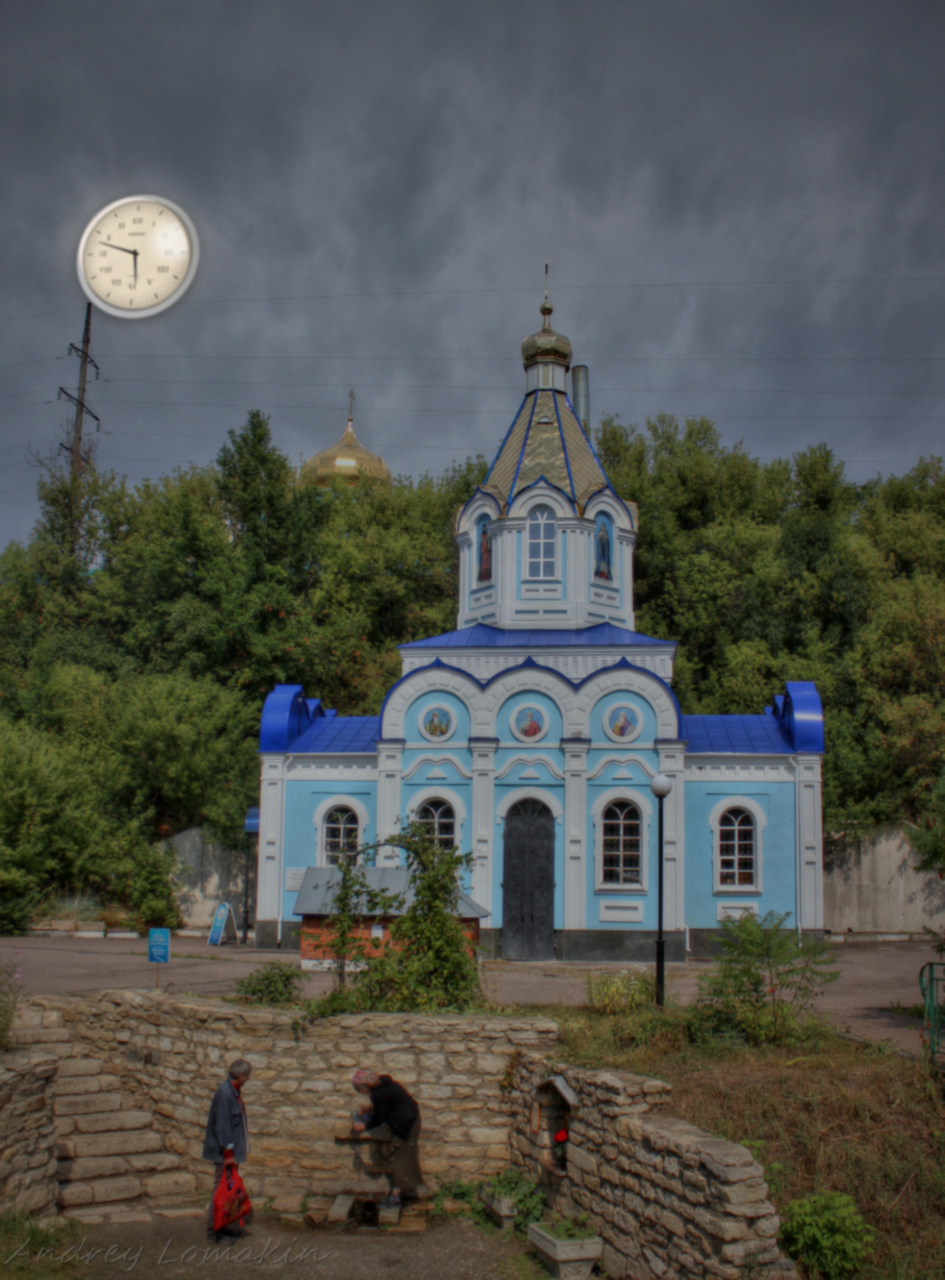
5:48
